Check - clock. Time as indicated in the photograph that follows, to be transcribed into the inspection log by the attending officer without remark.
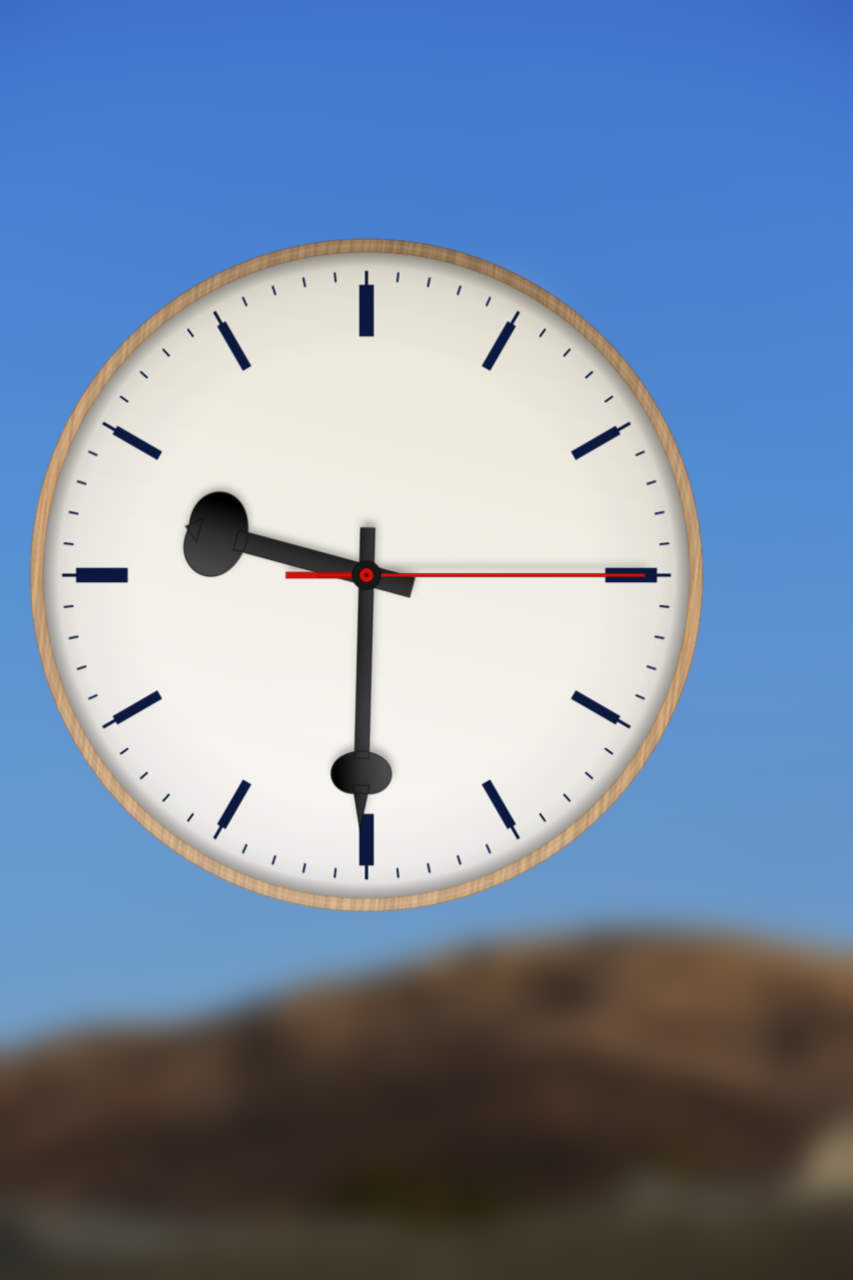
9:30:15
